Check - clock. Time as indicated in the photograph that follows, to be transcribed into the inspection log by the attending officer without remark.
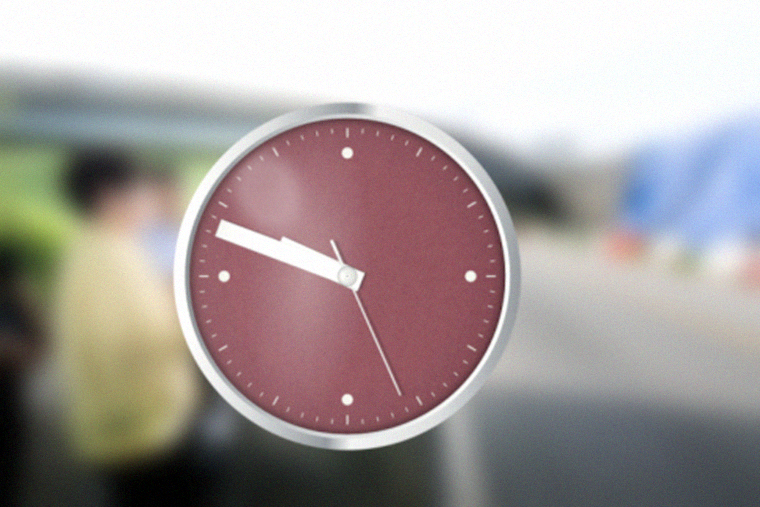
9:48:26
